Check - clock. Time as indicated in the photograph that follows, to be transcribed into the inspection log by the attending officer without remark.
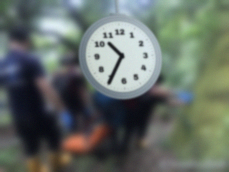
10:35
